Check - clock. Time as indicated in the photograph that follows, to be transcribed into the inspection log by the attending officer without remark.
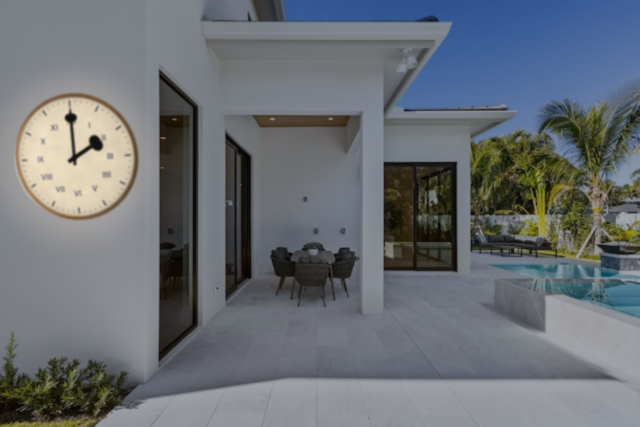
2:00
